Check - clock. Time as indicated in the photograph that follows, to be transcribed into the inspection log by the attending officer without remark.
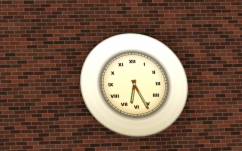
6:26
